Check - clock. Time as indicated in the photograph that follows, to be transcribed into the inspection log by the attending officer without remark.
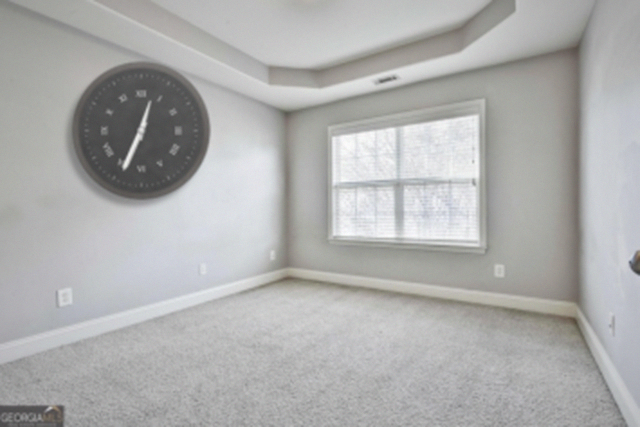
12:34
